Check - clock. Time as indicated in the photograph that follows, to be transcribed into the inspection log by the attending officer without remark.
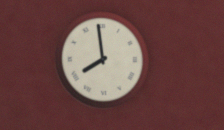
7:59
